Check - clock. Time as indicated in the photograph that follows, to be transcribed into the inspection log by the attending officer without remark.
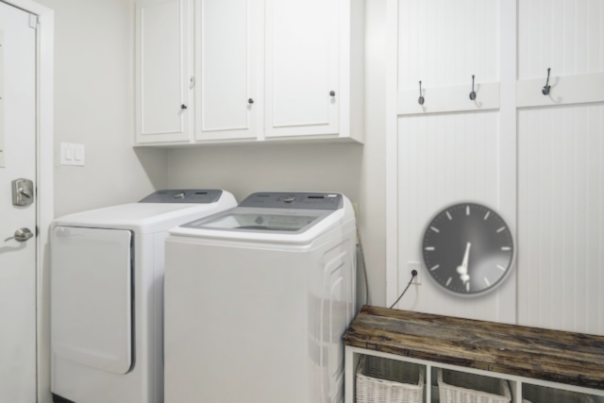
6:31
